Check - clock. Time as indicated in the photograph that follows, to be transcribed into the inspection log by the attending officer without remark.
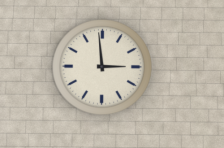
2:59
